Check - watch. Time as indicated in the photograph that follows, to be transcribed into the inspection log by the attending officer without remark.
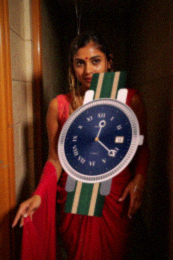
12:21
